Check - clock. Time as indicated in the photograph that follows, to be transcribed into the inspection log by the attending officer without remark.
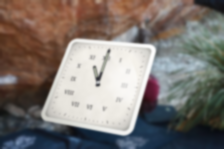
11:00
